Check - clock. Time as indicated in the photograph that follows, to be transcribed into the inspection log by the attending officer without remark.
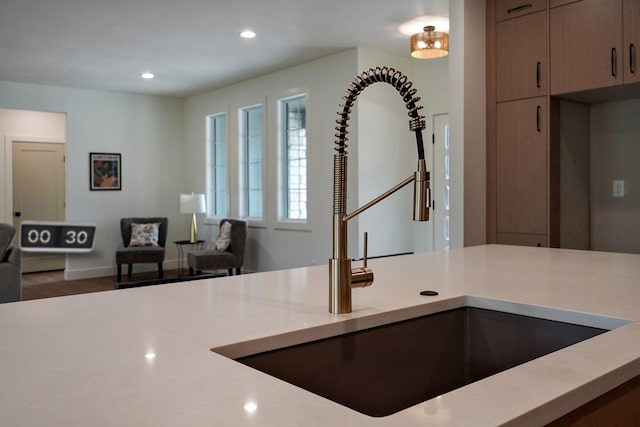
0:30
